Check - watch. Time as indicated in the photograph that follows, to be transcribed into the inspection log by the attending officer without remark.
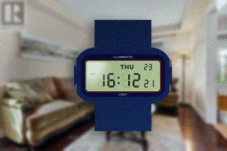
16:12:21
